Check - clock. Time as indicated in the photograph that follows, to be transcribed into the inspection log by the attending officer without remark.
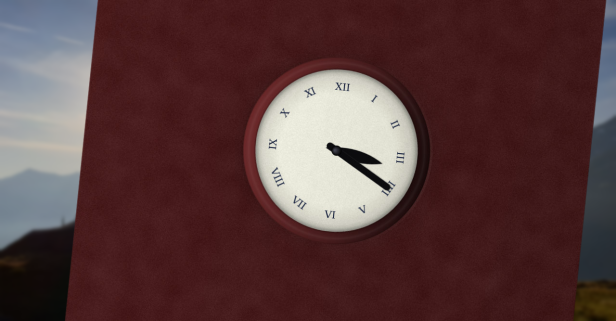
3:20
